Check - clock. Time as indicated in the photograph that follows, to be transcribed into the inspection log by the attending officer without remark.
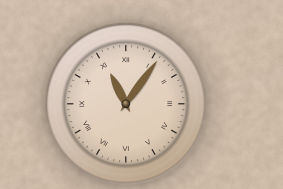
11:06
